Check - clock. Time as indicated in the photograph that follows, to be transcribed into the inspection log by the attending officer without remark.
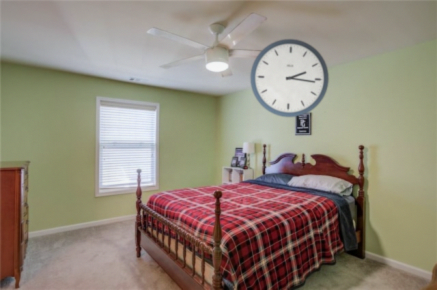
2:16
